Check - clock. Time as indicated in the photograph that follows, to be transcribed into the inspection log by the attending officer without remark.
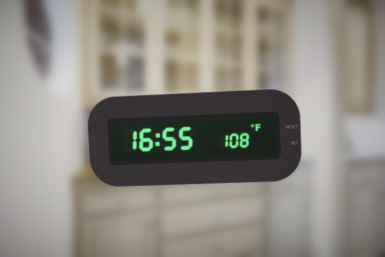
16:55
